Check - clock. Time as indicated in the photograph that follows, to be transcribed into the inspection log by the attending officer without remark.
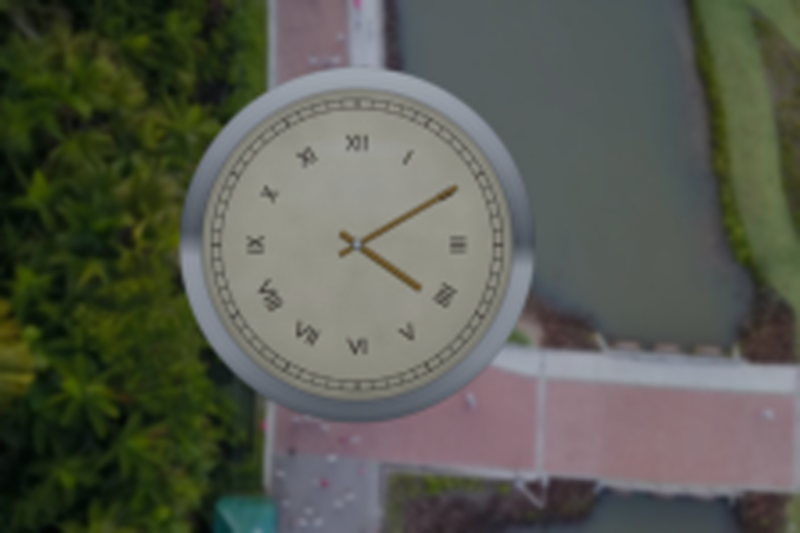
4:10
